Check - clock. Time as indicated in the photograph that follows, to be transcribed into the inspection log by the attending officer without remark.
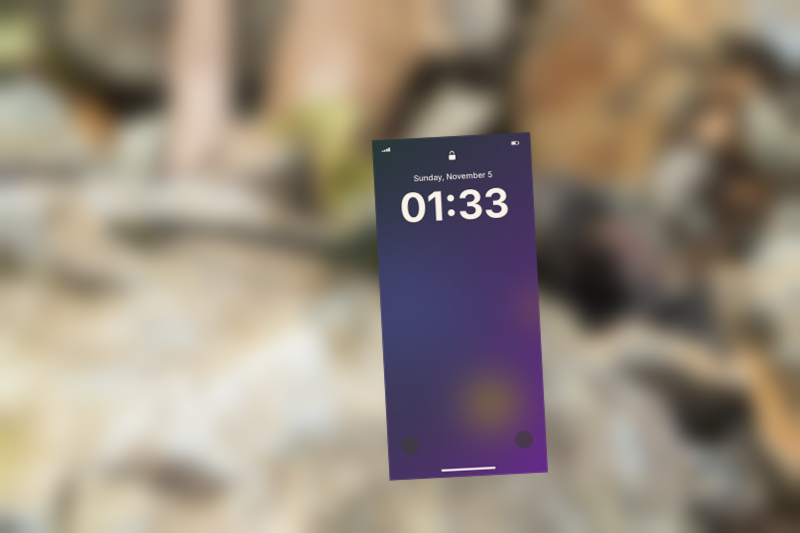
1:33
